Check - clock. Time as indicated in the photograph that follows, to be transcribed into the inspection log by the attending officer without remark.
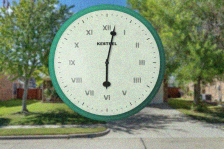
6:02
